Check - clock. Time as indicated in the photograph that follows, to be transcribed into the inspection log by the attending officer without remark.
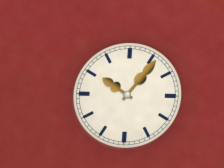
10:06
